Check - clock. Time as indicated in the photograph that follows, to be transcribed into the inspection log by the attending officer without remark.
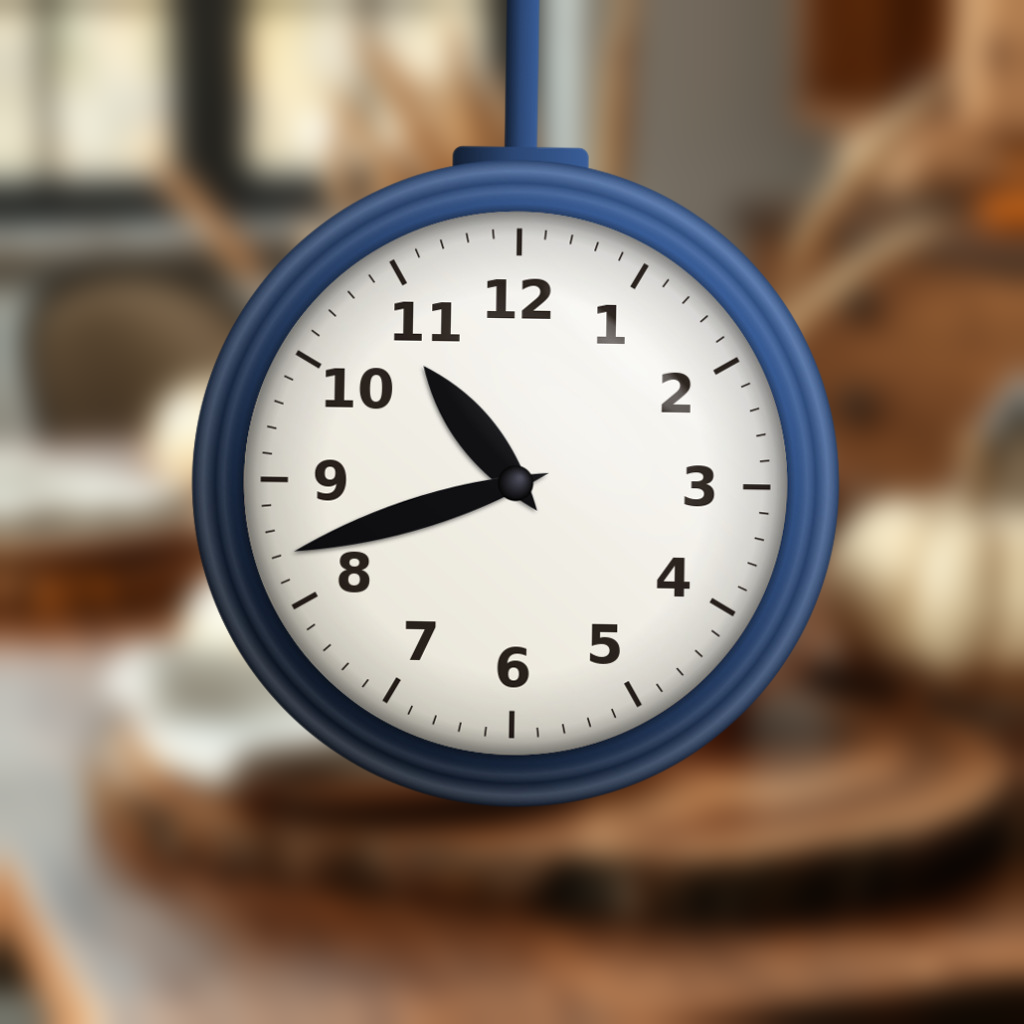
10:42
